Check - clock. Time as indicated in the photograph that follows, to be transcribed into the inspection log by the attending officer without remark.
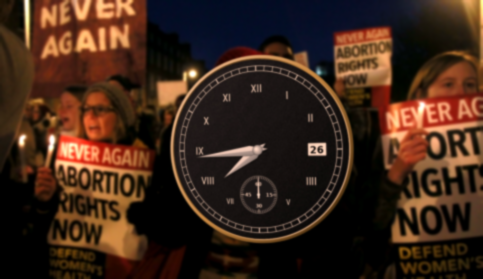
7:44
